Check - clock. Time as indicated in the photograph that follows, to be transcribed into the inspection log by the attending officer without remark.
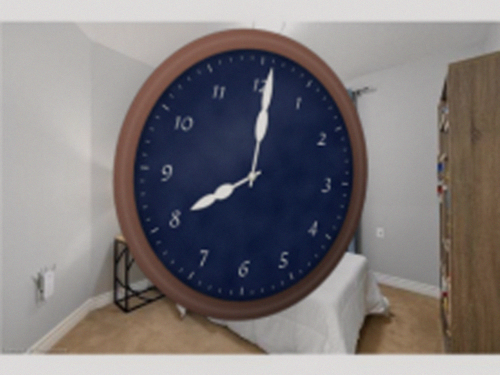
8:01
